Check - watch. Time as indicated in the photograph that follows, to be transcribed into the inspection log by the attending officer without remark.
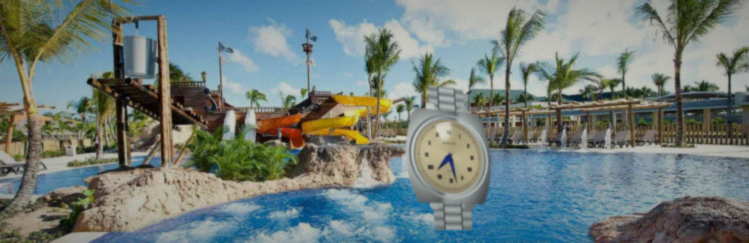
7:28
